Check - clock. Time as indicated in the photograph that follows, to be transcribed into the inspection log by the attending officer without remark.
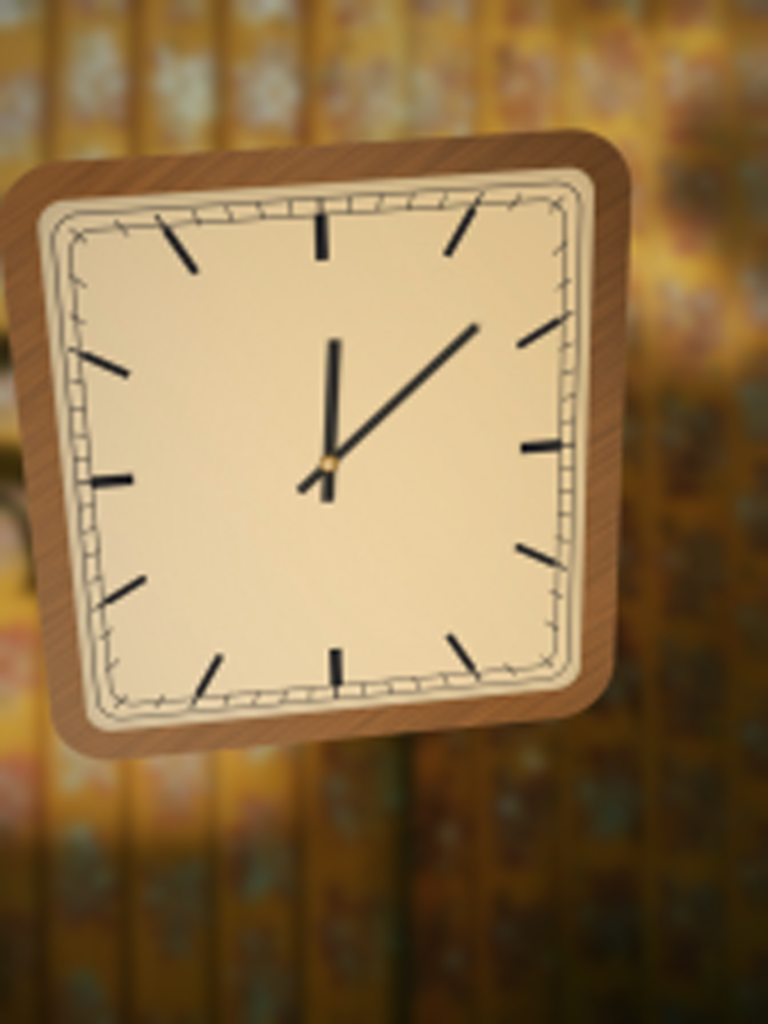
12:08
